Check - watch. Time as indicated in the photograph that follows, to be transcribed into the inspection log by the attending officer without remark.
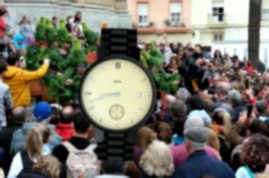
8:42
